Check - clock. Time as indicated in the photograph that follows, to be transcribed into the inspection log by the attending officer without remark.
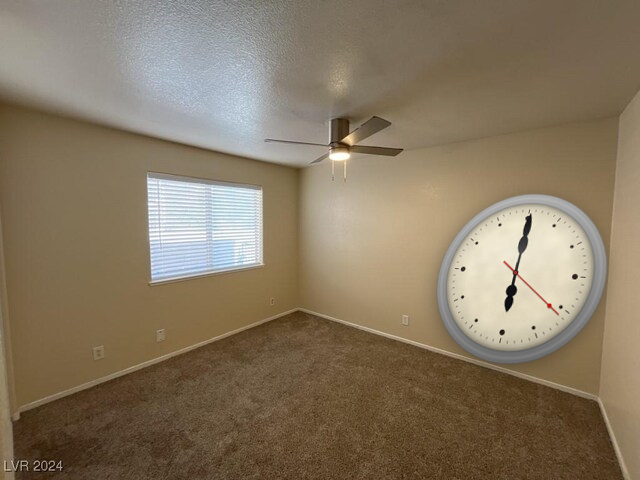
6:00:21
